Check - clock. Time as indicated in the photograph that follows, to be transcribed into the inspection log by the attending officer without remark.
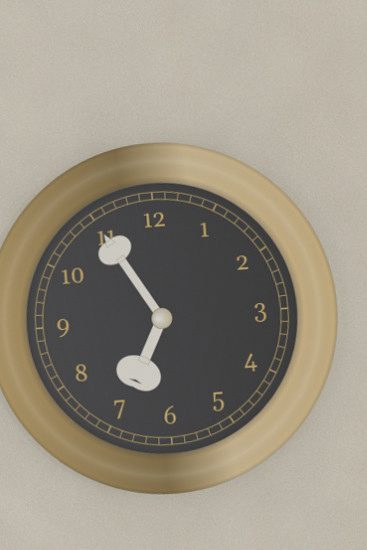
6:55
